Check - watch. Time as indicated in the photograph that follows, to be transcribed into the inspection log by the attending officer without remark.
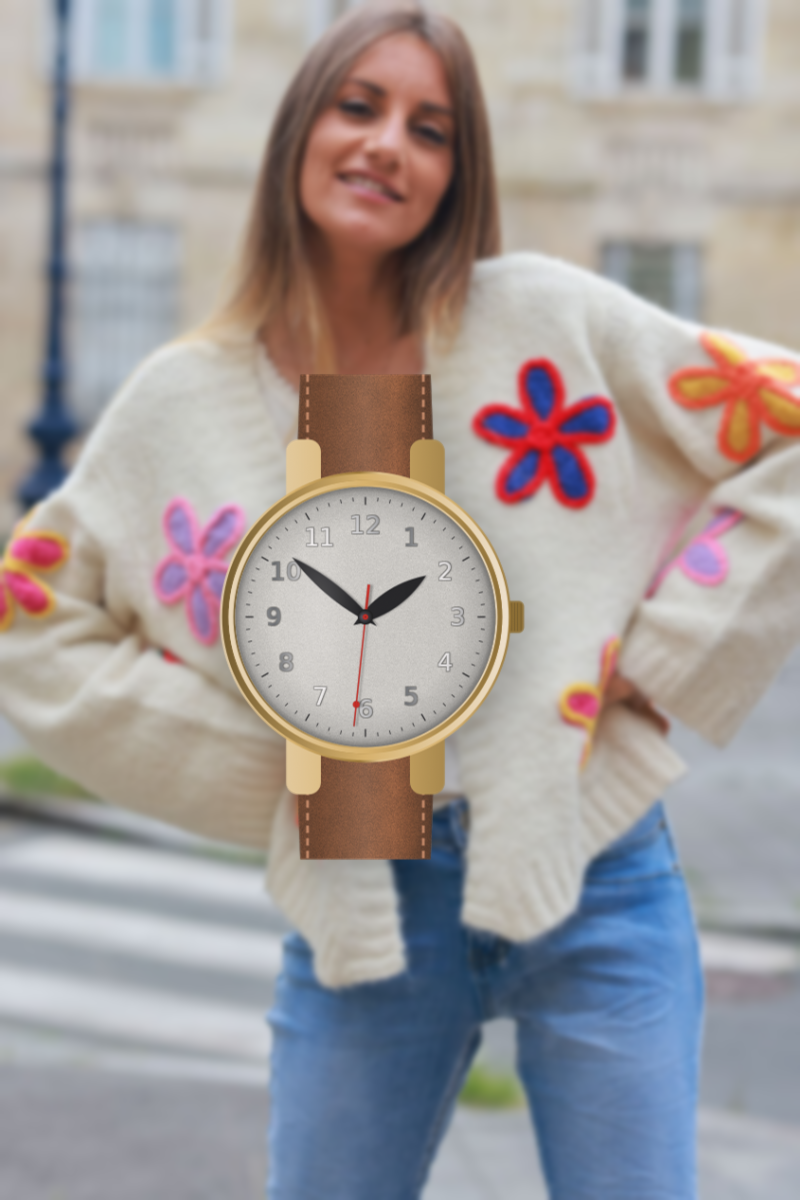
1:51:31
